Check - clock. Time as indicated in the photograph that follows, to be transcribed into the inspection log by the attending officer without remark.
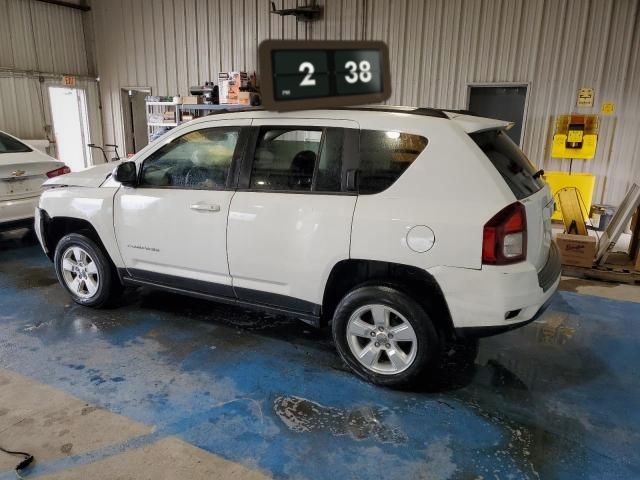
2:38
